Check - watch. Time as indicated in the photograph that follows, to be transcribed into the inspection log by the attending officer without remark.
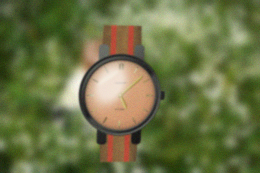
5:08
